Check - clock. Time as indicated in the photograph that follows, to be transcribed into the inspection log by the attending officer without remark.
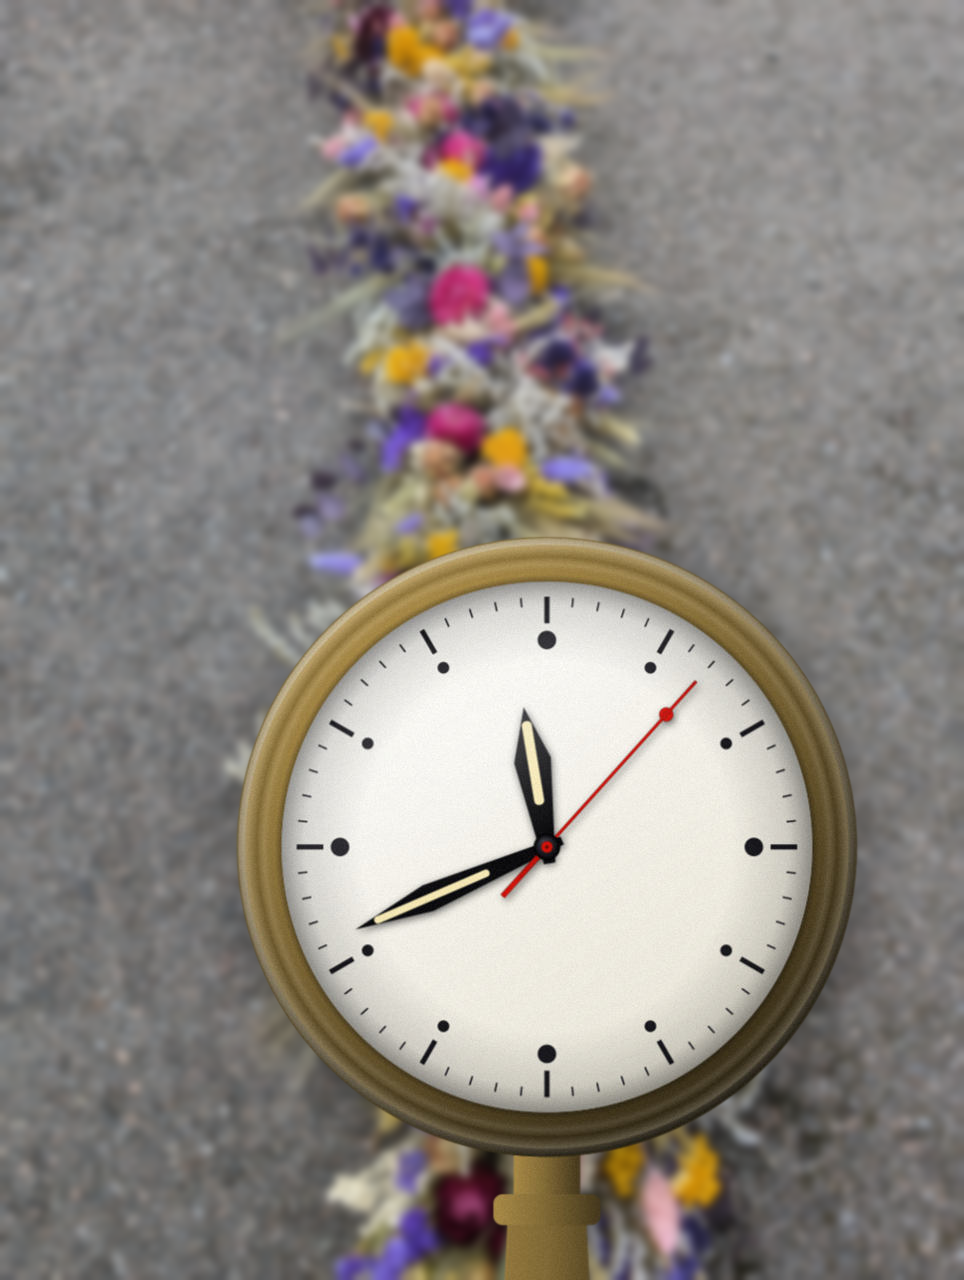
11:41:07
